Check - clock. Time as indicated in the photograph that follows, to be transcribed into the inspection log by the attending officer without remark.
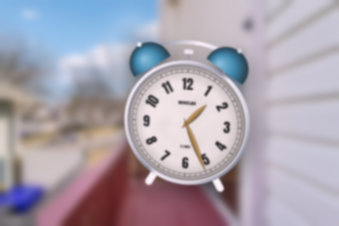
1:26
